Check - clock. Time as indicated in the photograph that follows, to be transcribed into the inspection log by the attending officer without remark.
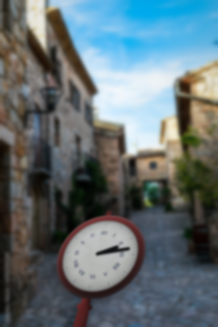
2:13
